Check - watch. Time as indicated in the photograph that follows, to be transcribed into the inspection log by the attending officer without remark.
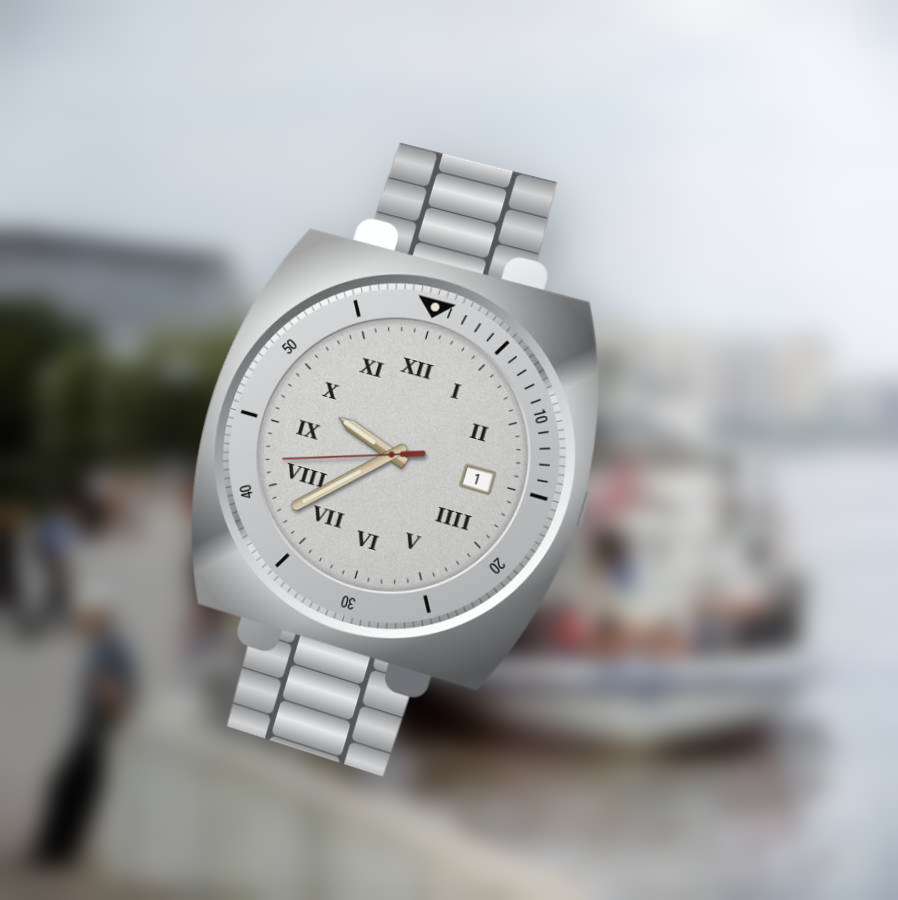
9:37:42
